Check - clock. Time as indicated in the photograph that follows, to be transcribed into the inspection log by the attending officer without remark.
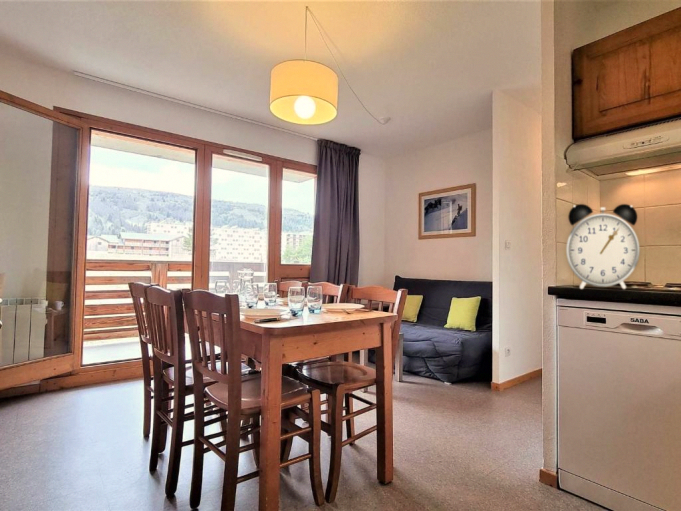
1:06
